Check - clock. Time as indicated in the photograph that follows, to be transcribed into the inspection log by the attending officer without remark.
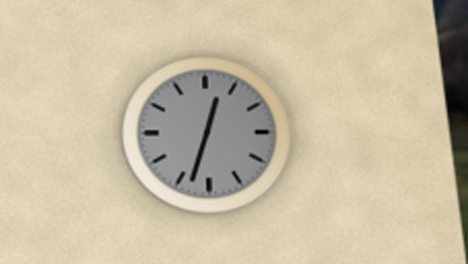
12:33
